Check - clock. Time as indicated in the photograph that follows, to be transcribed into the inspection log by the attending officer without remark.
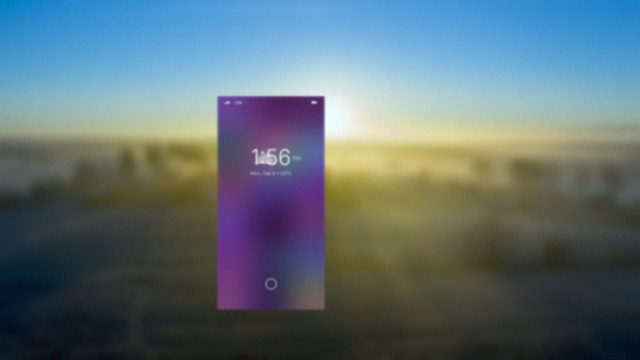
1:56
